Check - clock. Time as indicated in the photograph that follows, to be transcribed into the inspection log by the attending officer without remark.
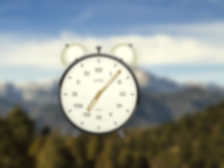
7:07
